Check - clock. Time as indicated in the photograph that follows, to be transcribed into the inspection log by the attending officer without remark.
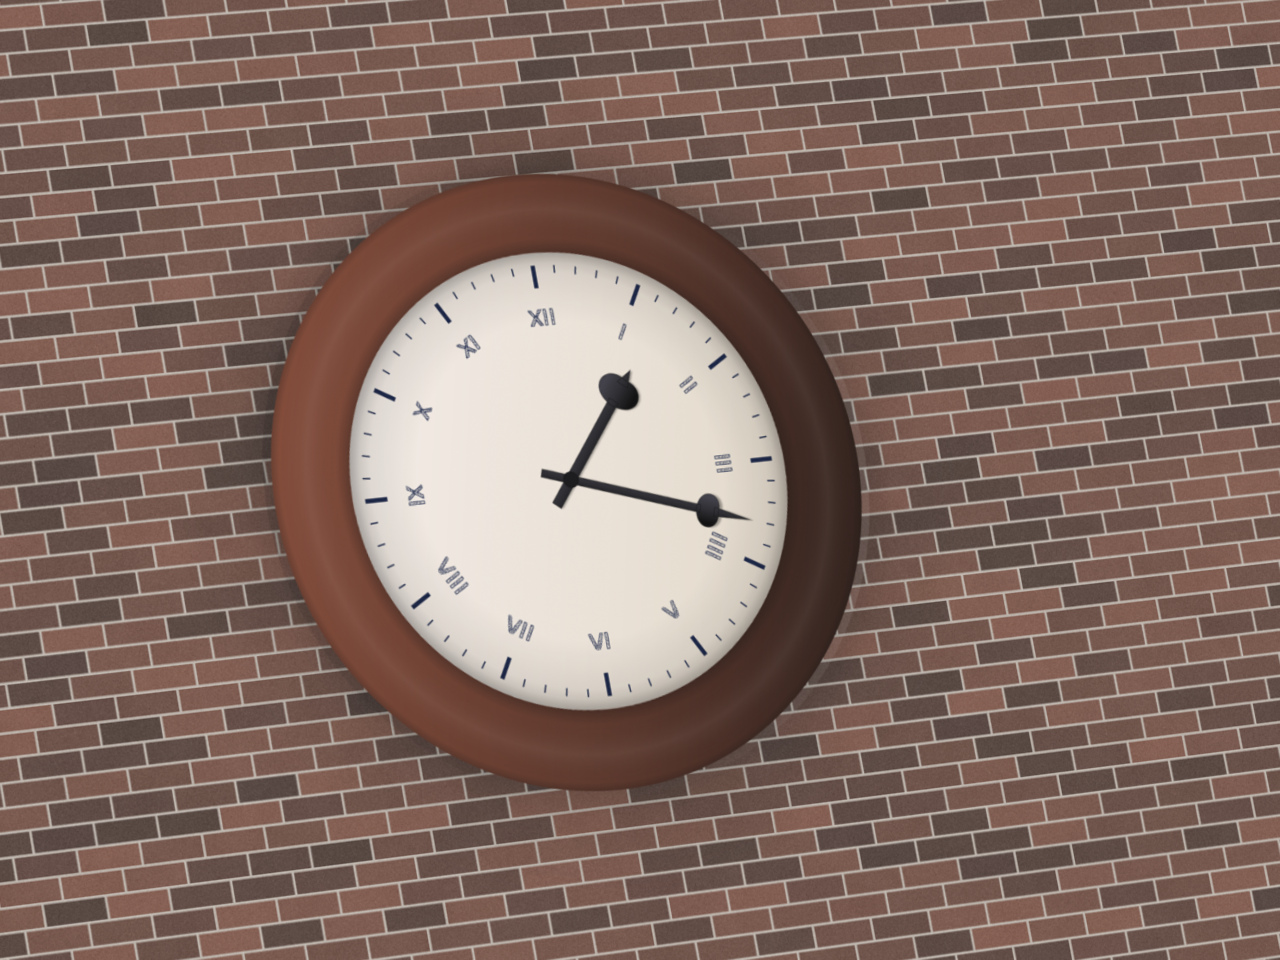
1:18
